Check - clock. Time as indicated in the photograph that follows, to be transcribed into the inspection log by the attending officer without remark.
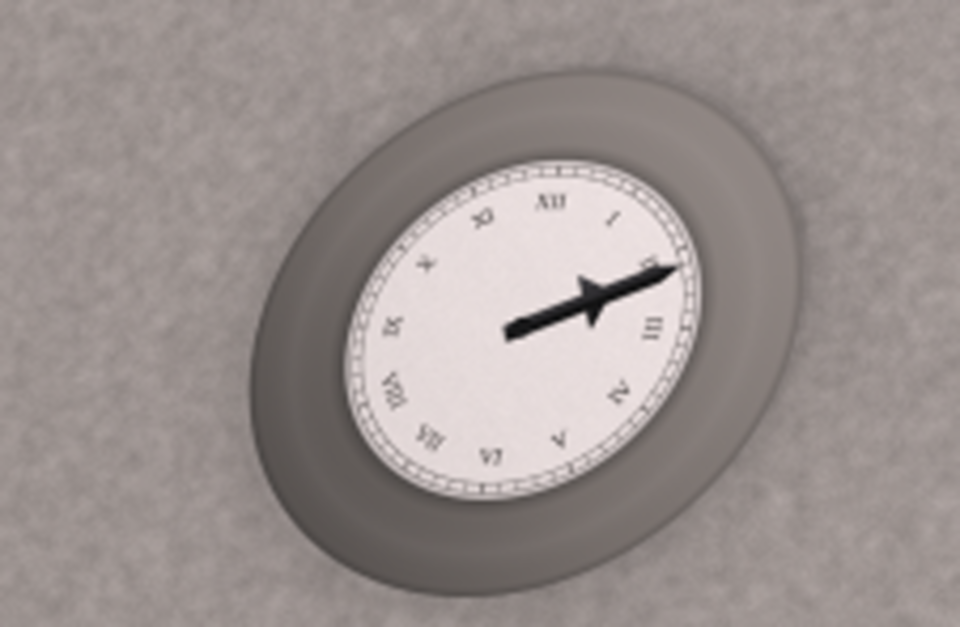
2:11
